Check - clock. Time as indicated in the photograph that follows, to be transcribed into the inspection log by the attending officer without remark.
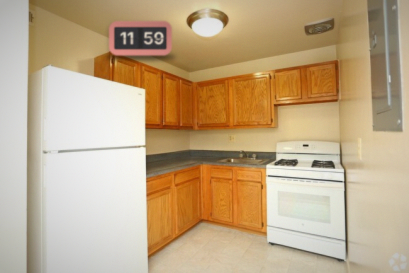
11:59
